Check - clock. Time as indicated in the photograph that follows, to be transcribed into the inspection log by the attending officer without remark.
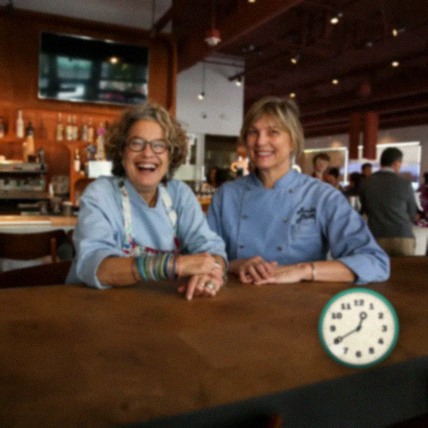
12:40
